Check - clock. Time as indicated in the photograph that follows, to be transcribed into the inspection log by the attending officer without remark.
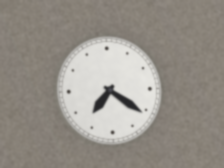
7:21
